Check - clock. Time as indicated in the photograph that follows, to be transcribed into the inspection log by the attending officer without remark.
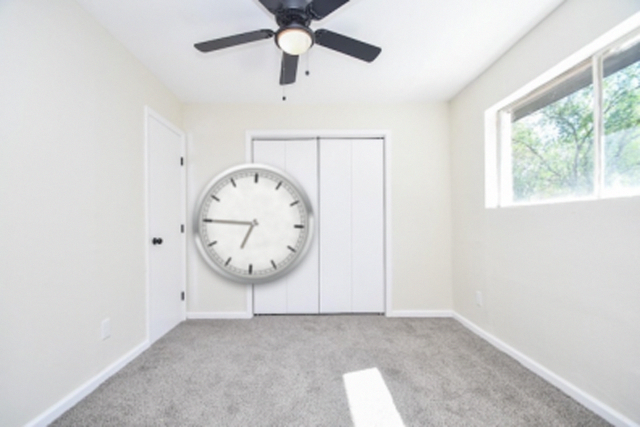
6:45
